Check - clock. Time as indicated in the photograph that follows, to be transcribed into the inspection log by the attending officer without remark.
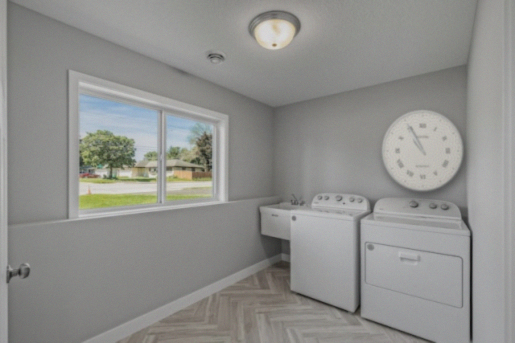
10:55
